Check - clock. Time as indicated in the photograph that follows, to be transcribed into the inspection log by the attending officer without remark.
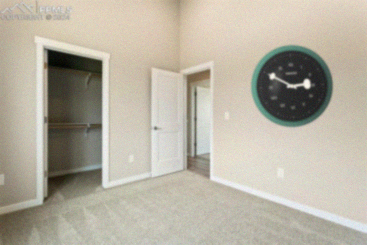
2:50
